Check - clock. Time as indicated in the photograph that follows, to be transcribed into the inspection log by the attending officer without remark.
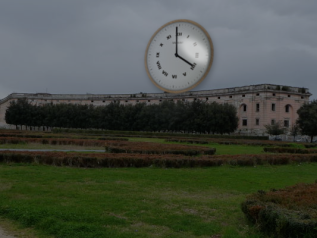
3:59
